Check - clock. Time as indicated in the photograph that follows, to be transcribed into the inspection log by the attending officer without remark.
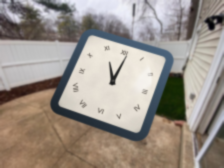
11:01
